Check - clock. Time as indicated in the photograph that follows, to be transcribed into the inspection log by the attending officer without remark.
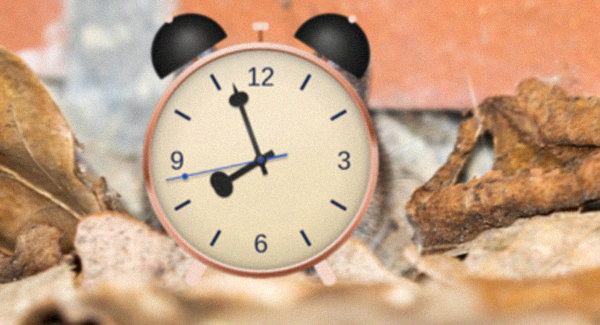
7:56:43
